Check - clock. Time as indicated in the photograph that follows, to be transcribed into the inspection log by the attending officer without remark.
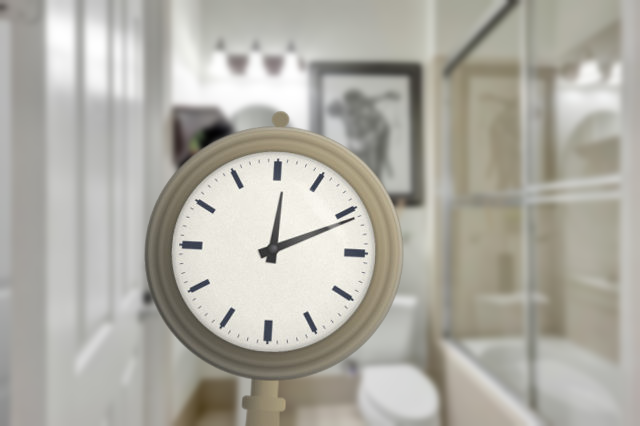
12:11
